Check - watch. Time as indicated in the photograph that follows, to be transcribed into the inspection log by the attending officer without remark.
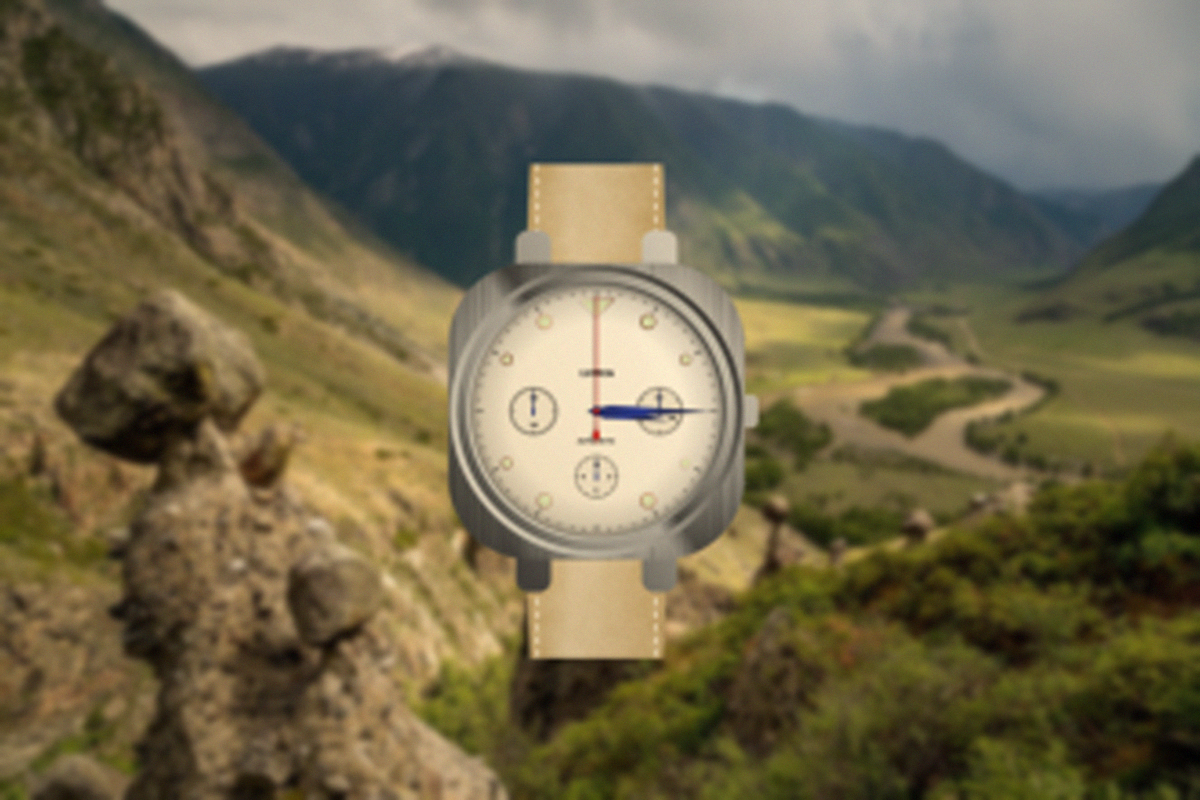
3:15
